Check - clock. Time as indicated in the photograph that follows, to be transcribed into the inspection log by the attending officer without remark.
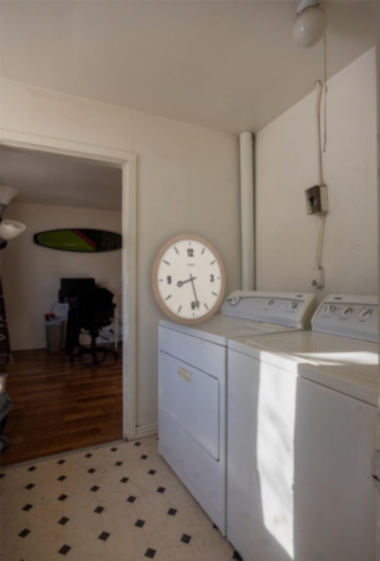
8:28
